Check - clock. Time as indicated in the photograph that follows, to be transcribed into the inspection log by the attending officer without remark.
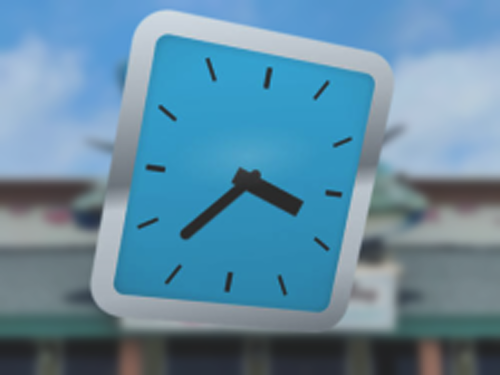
3:37
